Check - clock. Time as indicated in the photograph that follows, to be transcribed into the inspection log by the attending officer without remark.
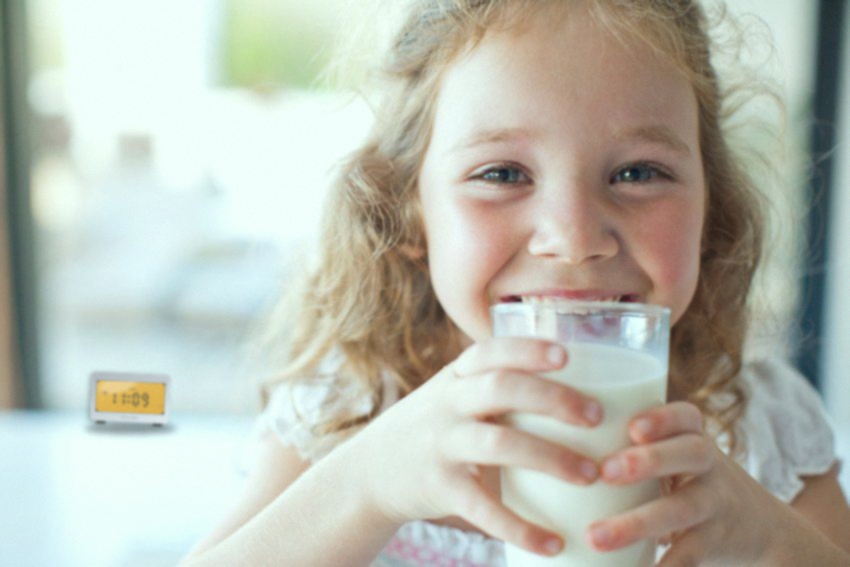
11:09
